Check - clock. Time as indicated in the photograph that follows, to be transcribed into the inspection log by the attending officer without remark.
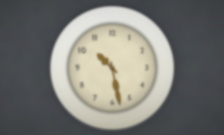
10:28
